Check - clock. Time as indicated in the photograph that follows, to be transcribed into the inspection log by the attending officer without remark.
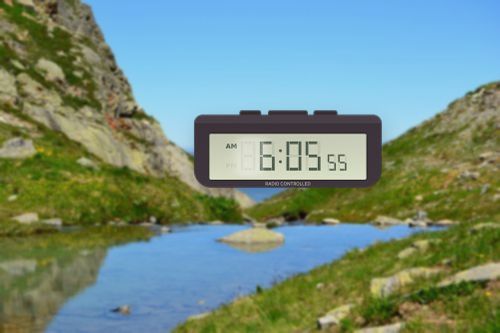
6:05:55
